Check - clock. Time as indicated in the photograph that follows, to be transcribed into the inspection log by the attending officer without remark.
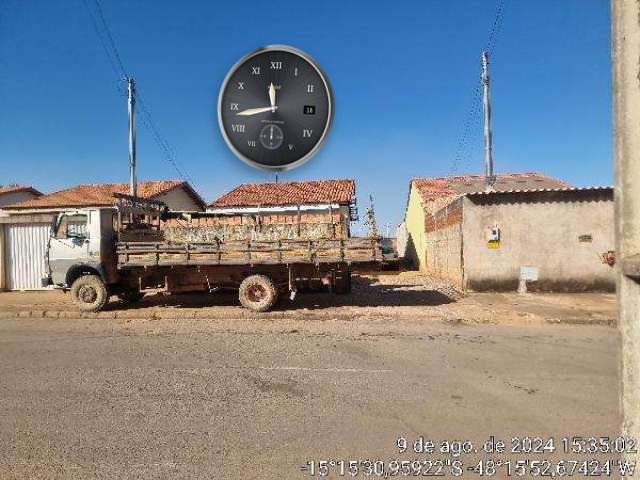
11:43
